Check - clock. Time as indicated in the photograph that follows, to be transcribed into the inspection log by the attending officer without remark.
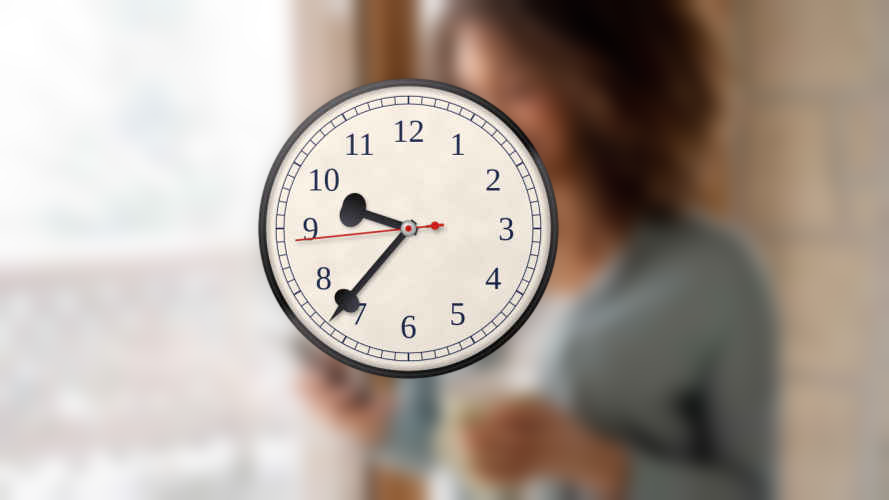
9:36:44
